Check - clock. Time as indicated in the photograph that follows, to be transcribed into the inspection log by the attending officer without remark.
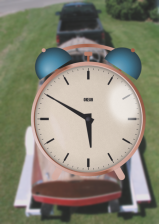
5:50
